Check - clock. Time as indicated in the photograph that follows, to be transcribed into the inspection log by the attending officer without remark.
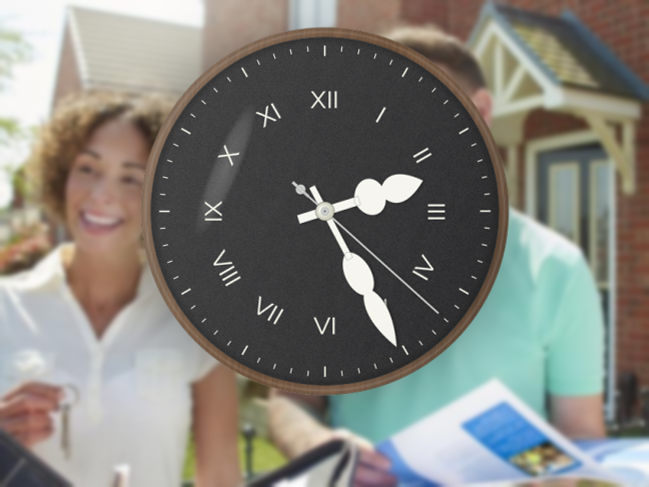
2:25:22
